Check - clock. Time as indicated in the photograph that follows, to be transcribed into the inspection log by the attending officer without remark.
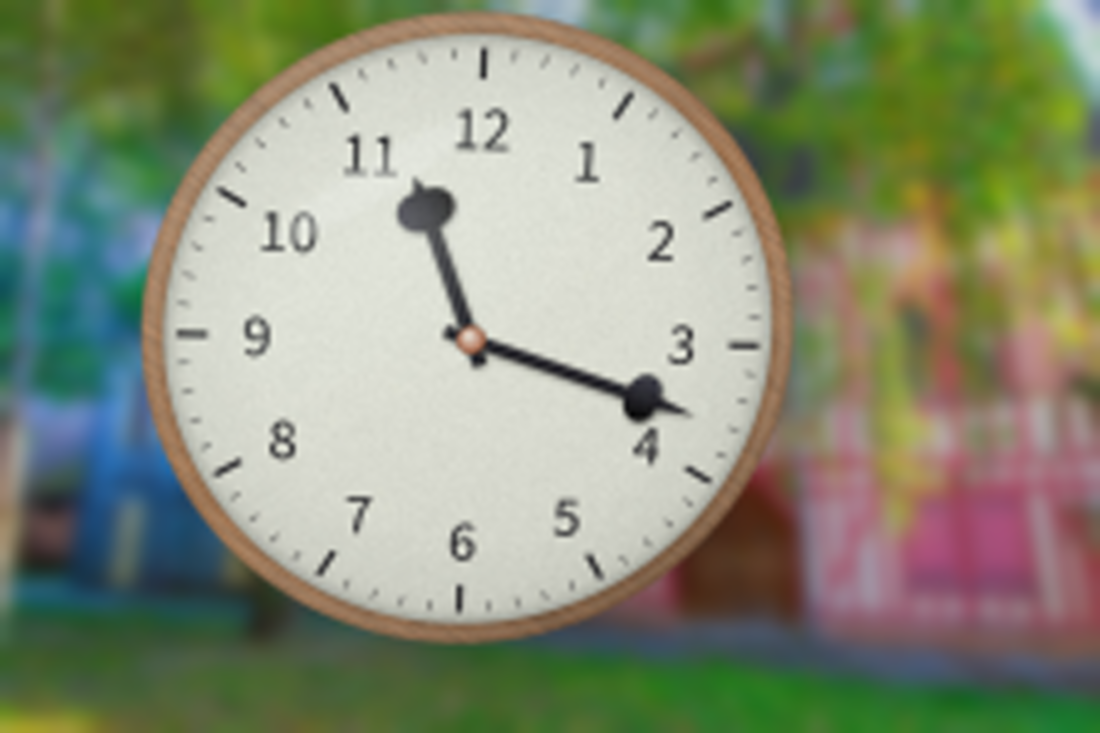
11:18
